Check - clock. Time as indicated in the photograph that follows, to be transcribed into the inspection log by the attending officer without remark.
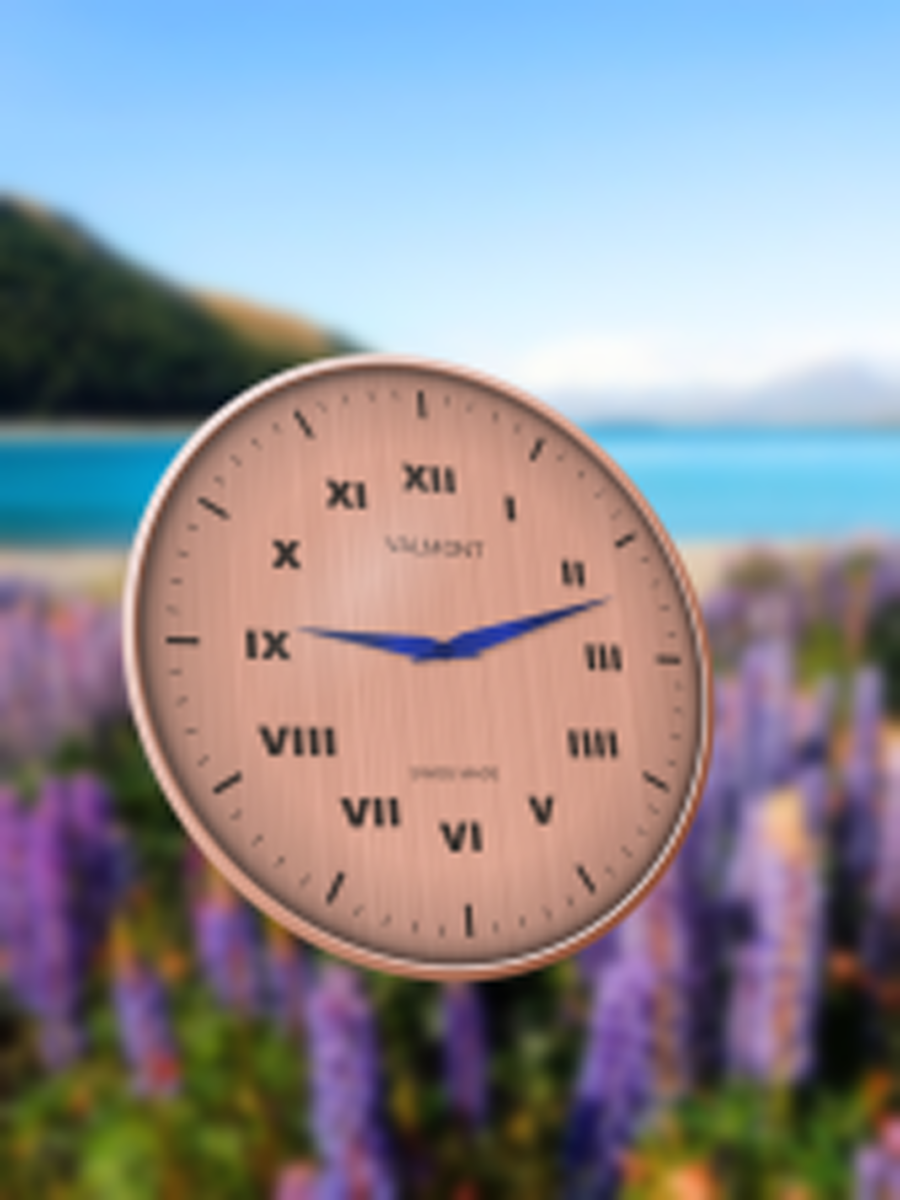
9:12
